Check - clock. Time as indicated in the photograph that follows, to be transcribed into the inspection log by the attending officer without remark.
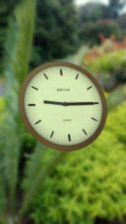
9:15
